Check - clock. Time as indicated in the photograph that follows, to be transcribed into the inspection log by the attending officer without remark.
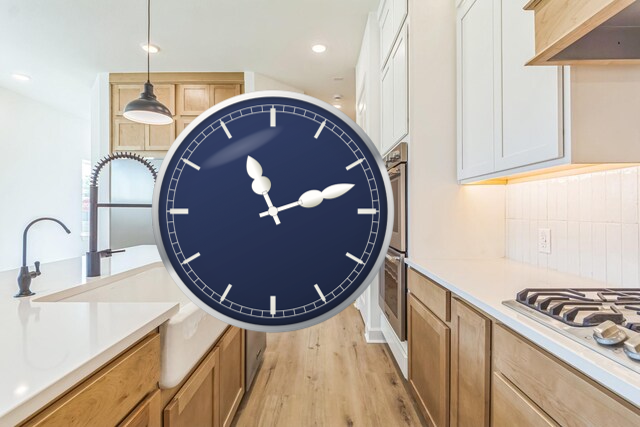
11:12
